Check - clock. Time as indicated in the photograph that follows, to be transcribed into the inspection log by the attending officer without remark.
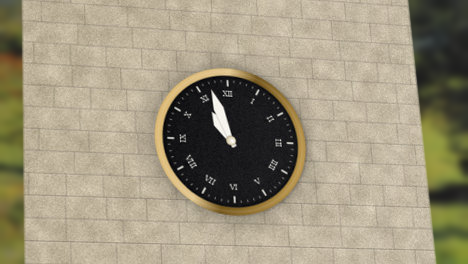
10:57
